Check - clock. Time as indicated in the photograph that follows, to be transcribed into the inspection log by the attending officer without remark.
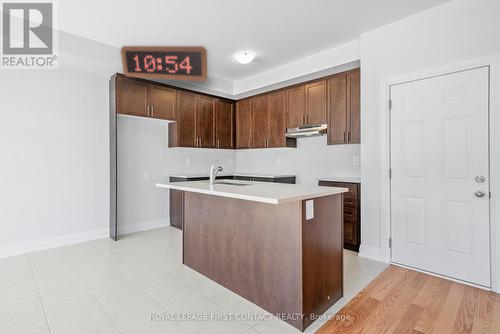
10:54
